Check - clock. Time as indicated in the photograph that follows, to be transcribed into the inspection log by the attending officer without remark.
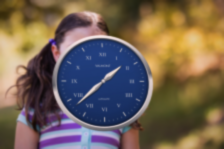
1:38
